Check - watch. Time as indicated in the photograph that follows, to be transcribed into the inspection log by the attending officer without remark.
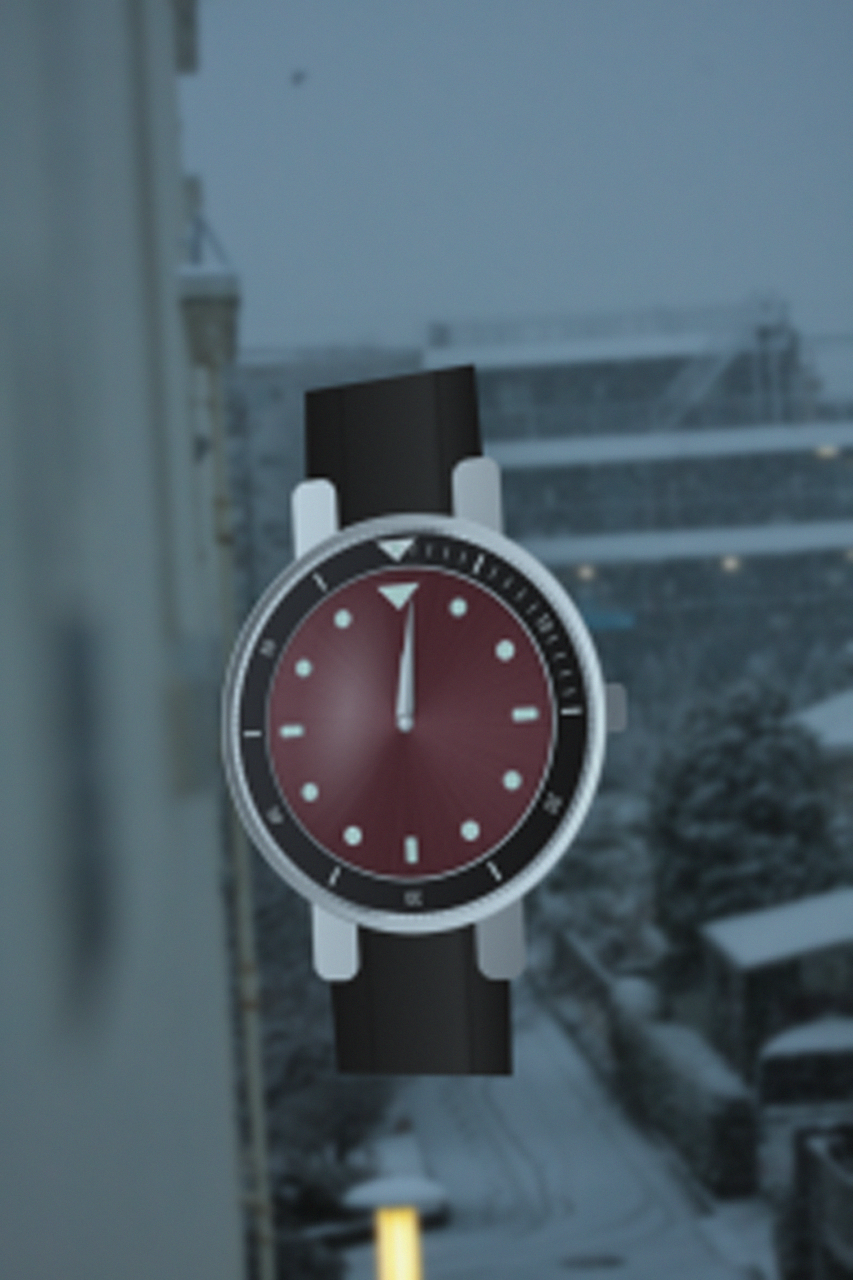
12:01
